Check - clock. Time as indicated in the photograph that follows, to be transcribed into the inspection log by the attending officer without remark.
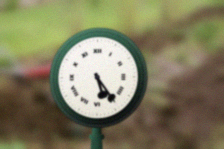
5:24
